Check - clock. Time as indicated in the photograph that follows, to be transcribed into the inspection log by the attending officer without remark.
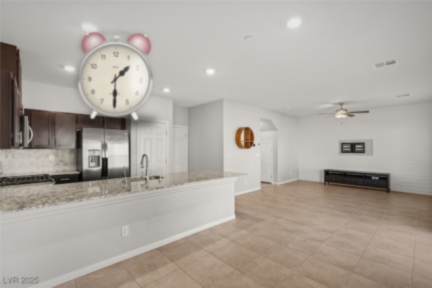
1:30
